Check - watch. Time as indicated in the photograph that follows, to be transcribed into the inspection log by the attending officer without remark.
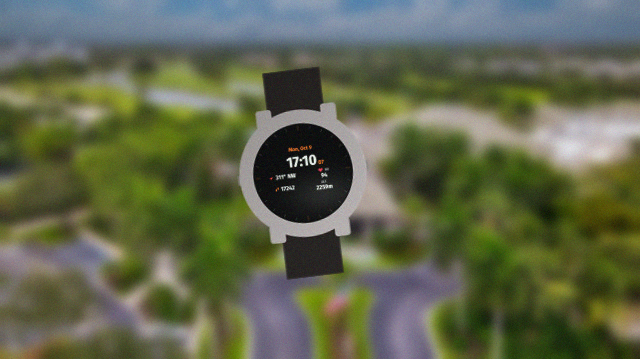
17:10
